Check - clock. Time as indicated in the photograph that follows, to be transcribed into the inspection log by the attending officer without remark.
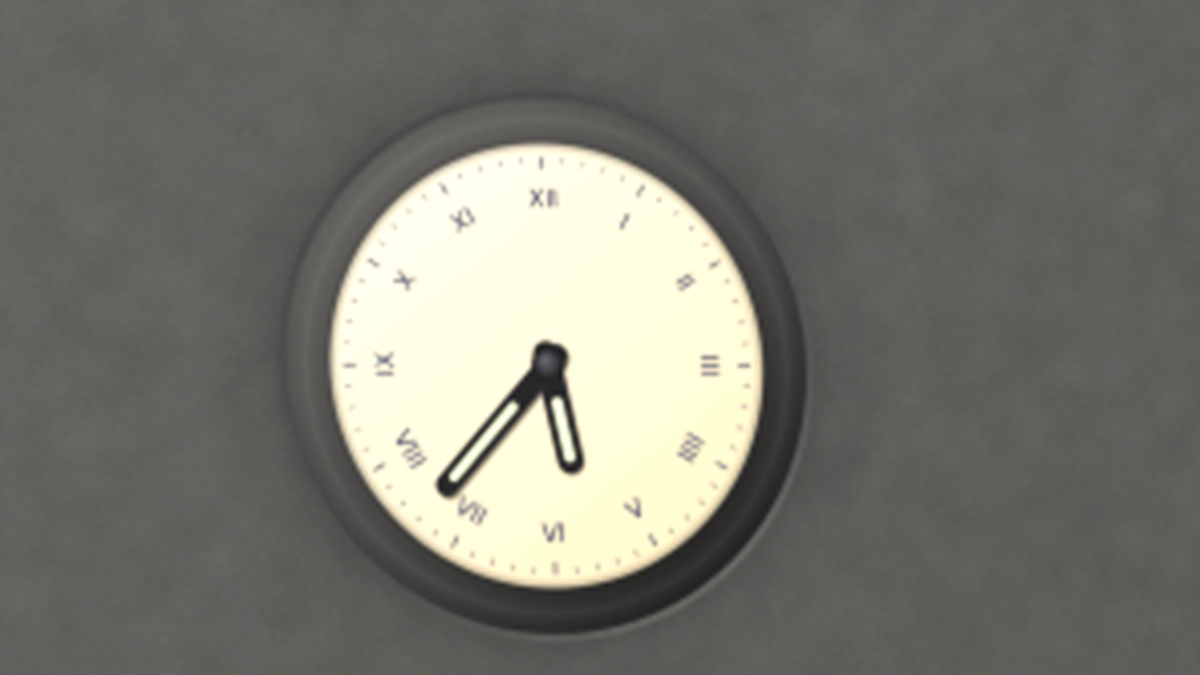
5:37
